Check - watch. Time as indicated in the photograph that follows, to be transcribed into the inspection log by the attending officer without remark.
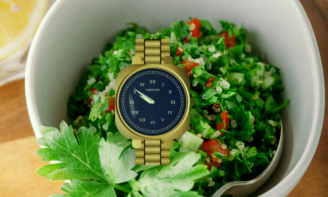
9:51
